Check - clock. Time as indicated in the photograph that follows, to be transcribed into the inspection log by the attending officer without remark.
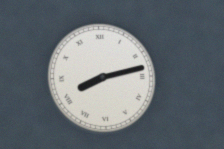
8:13
